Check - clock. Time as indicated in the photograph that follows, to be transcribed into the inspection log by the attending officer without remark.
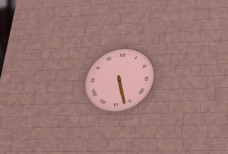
5:27
